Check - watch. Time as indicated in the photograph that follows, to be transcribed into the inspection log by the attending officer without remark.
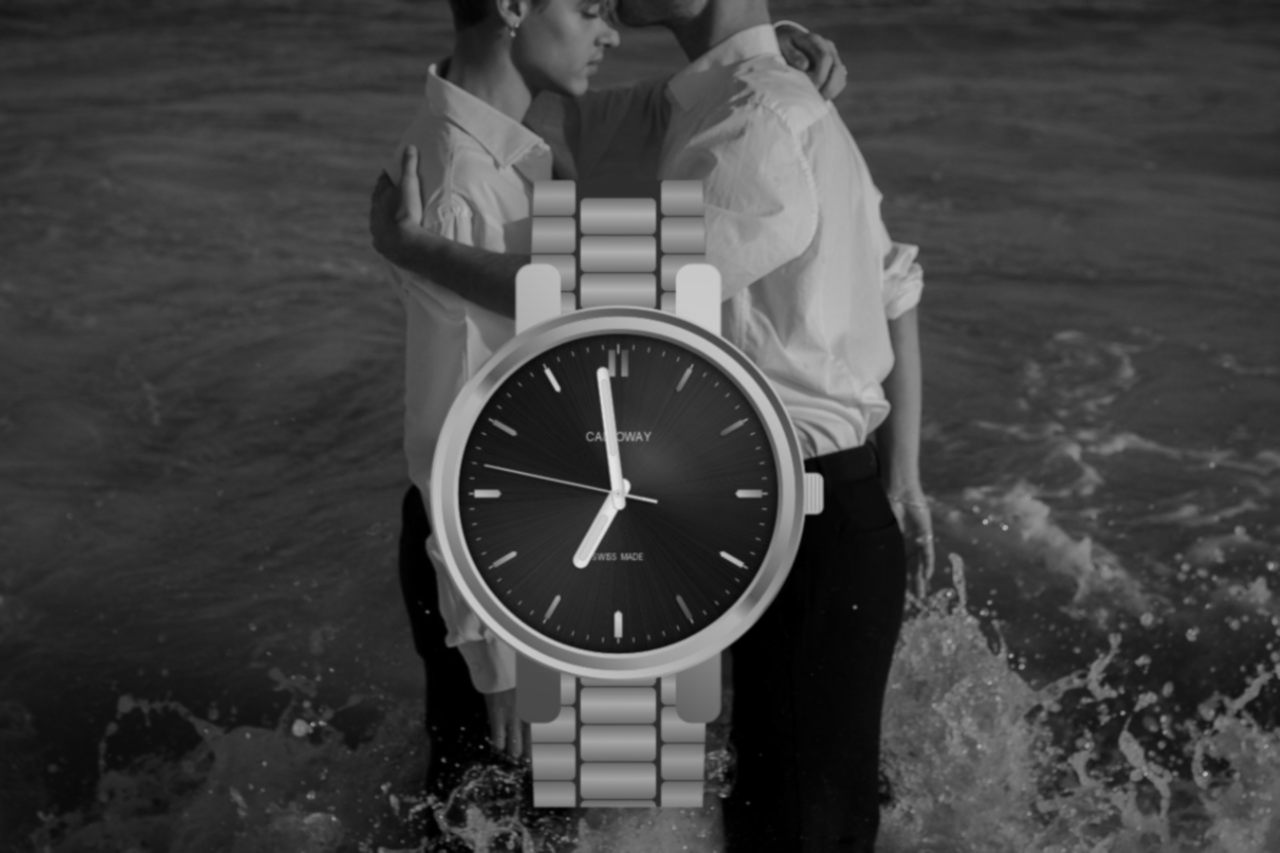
6:58:47
